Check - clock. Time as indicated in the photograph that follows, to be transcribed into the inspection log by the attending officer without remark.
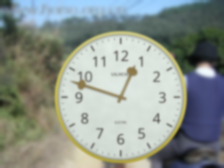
12:48
